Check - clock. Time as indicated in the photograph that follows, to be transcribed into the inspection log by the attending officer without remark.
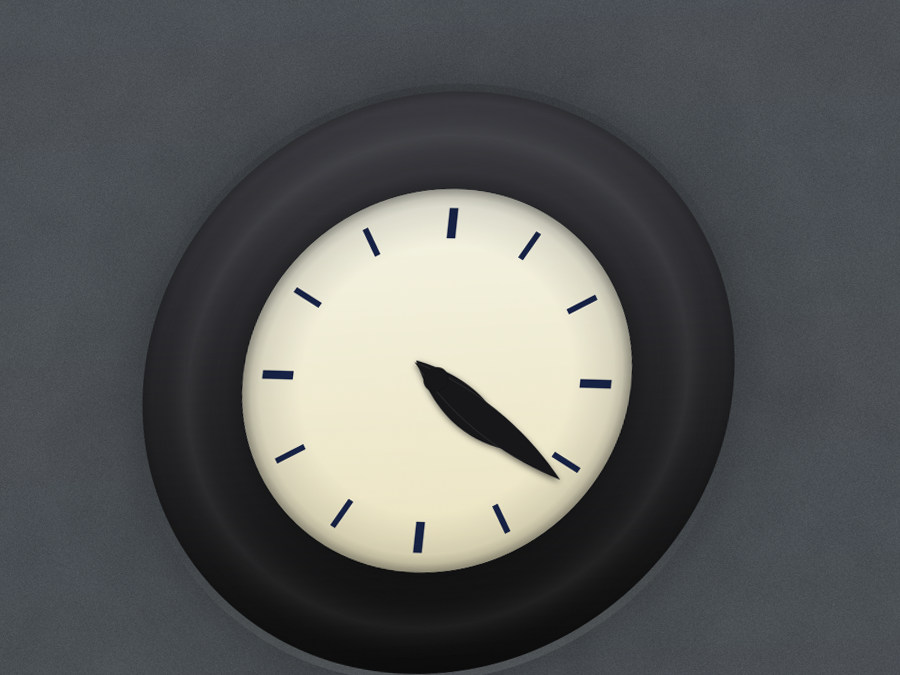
4:21
